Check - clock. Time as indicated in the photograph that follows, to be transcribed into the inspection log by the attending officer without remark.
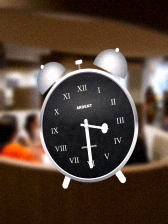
3:30
